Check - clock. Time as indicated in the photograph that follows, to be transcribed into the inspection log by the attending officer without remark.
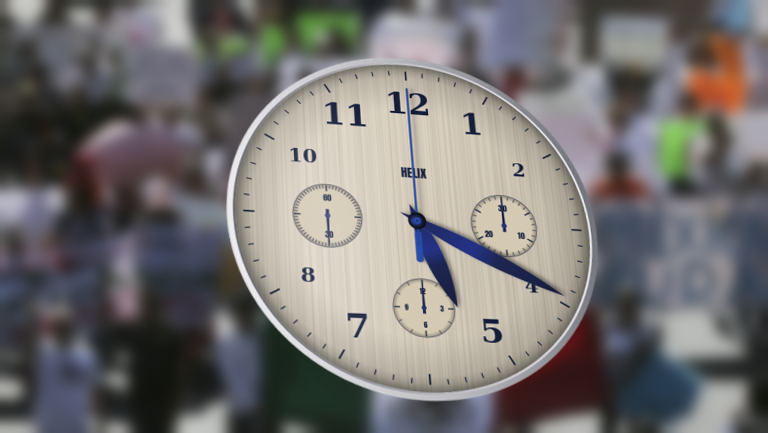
5:19:30
